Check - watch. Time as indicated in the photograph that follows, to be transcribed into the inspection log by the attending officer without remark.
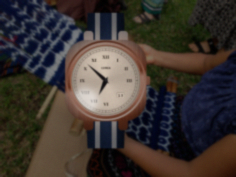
6:52
